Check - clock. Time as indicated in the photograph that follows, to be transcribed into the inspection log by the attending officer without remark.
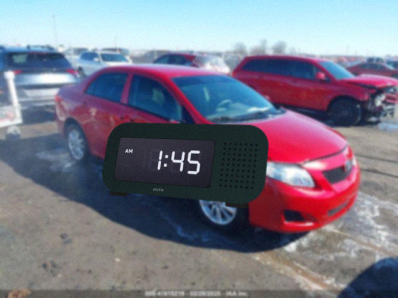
1:45
